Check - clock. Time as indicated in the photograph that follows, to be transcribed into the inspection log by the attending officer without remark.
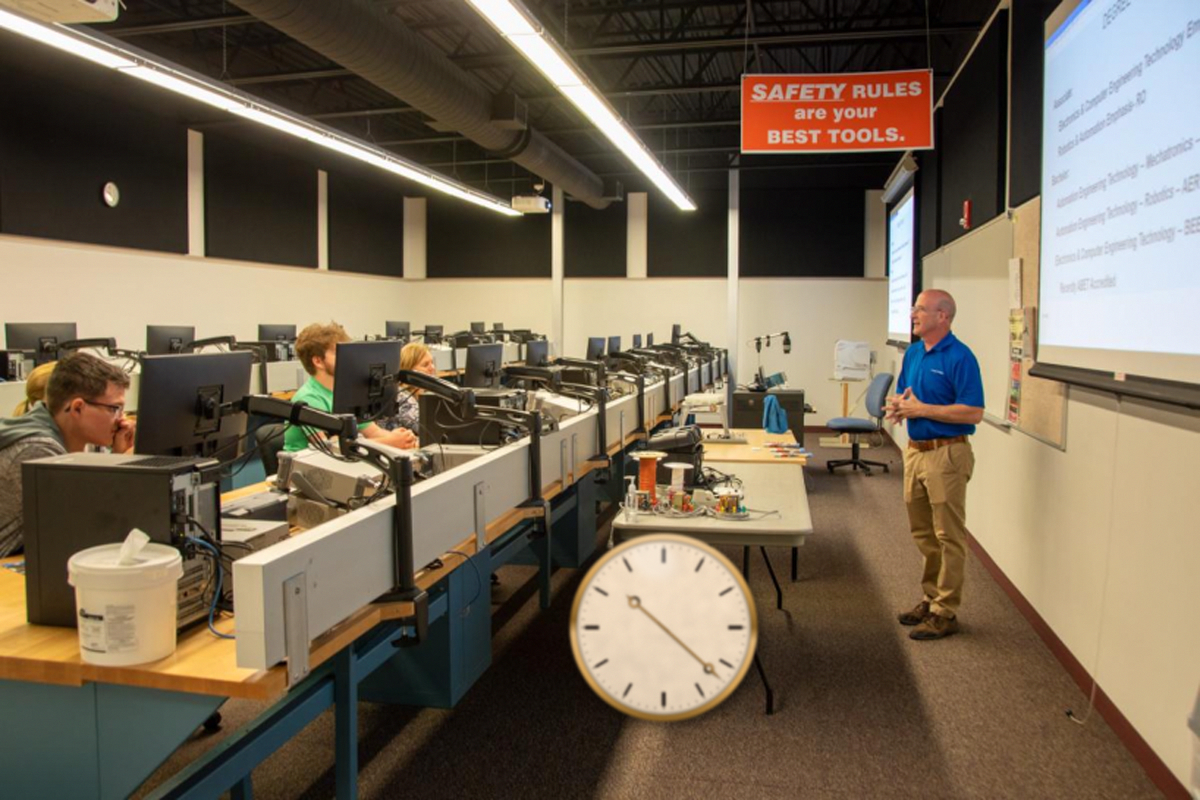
10:22
